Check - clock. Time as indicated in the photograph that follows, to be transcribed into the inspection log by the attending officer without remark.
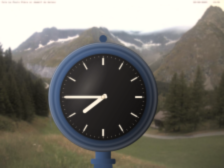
7:45
